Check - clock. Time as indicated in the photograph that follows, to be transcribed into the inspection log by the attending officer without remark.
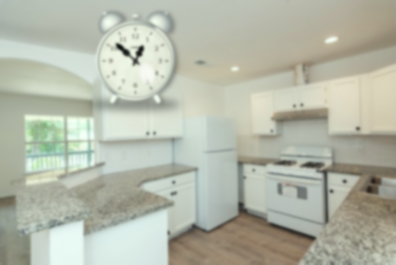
12:52
